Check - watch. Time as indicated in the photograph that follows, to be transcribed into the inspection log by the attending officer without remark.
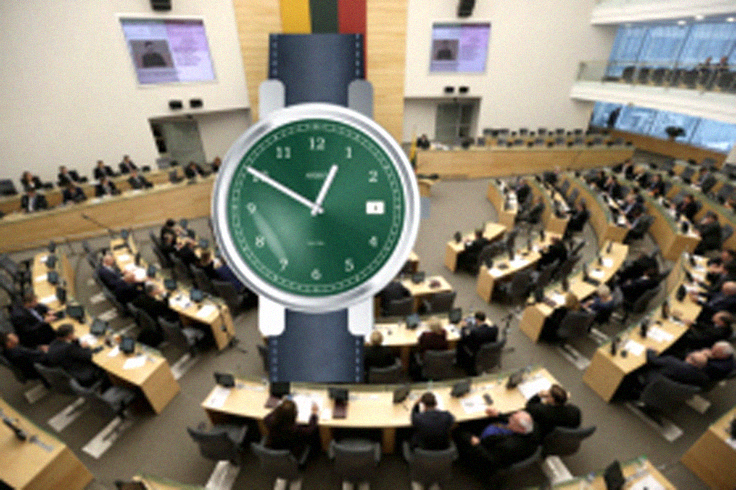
12:50
